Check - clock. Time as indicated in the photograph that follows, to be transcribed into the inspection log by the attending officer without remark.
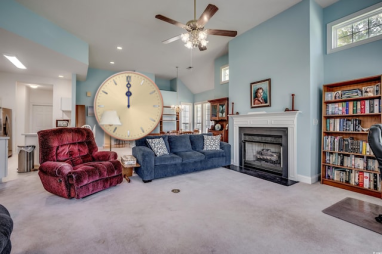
12:00
